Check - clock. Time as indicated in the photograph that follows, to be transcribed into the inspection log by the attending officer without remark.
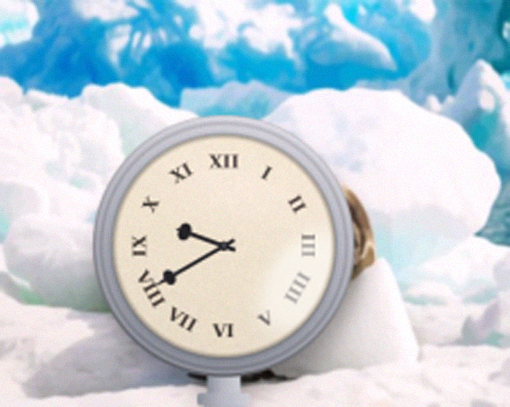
9:40
